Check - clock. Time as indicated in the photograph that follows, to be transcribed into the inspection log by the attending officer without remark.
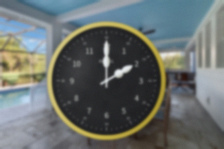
2:00
